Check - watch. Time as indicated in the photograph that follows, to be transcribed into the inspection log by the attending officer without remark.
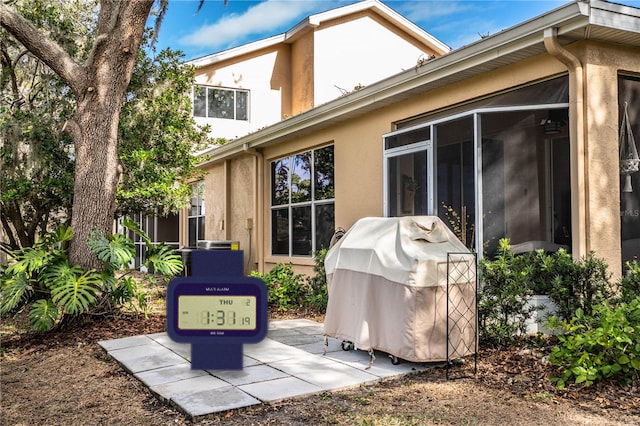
1:31:19
